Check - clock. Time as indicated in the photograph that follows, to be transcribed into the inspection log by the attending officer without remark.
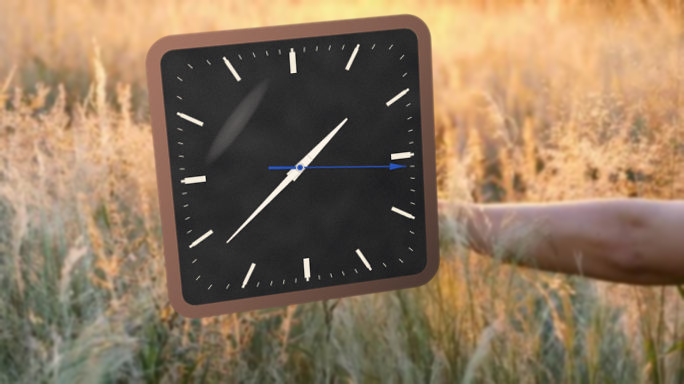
1:38:16
